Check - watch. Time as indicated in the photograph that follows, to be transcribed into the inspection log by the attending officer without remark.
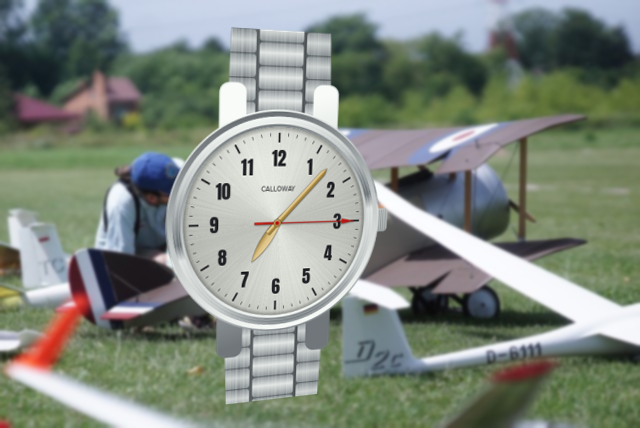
7:07:15
